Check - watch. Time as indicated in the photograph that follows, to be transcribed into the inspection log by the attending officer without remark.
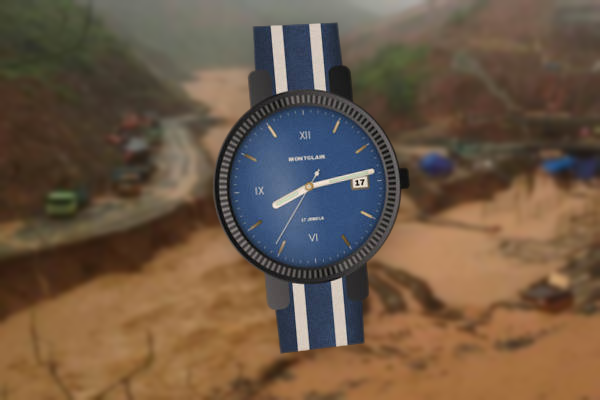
8:13:36
